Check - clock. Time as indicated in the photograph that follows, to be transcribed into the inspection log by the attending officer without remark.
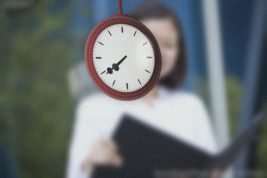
7:39
